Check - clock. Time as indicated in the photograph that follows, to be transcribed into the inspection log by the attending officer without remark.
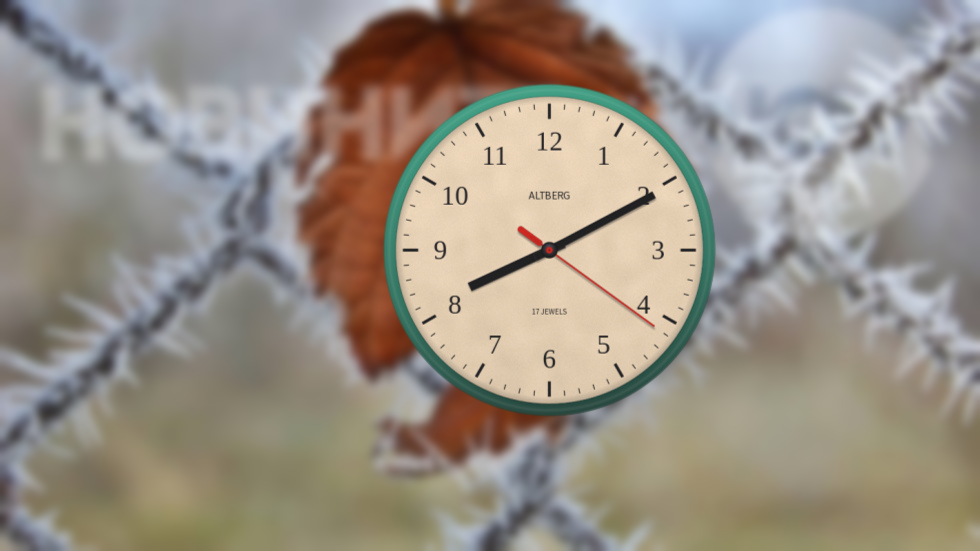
8:10:21
